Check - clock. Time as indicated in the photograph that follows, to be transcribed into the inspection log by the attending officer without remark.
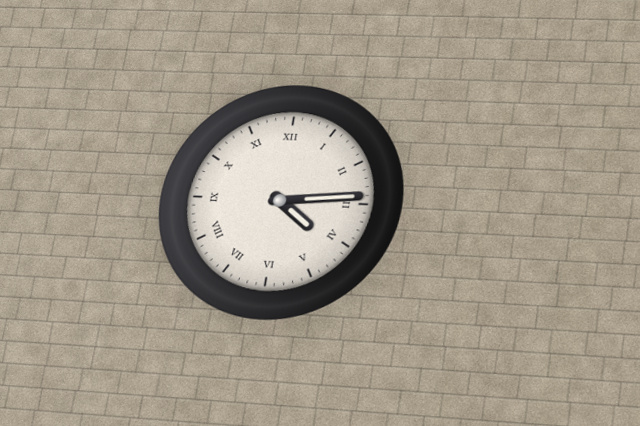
4:14
